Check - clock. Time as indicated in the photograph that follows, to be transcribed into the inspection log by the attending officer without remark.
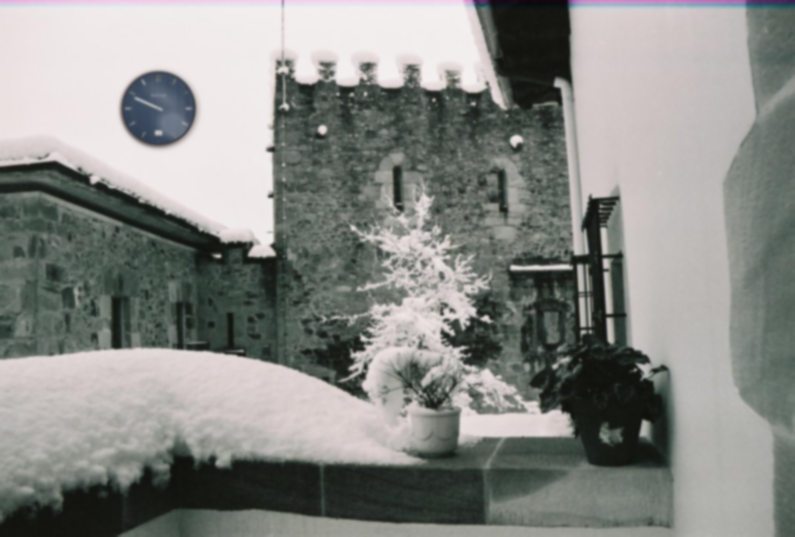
9:49
